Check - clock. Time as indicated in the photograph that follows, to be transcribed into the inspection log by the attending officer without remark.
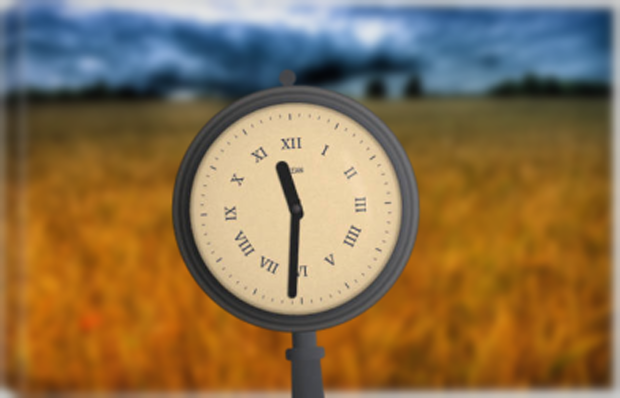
11:31
